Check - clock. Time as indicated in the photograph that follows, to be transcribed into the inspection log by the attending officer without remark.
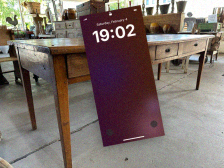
19:02
